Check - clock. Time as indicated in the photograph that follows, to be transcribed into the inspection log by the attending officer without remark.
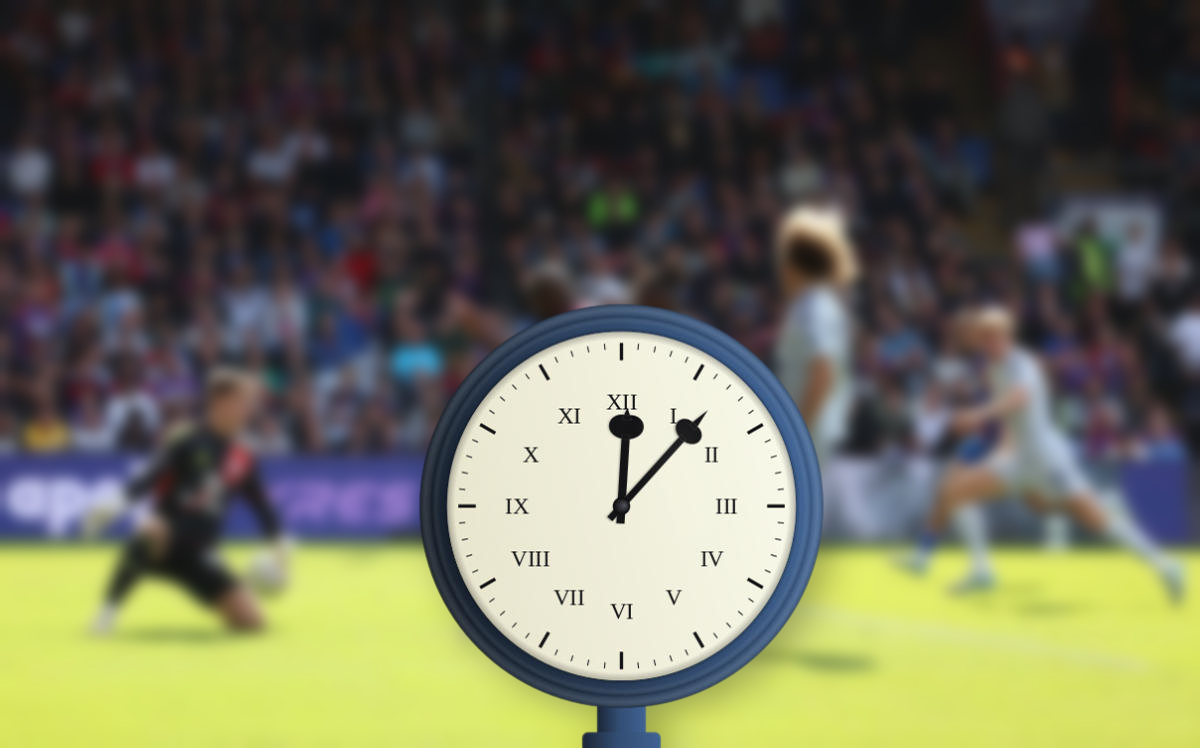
12:07
